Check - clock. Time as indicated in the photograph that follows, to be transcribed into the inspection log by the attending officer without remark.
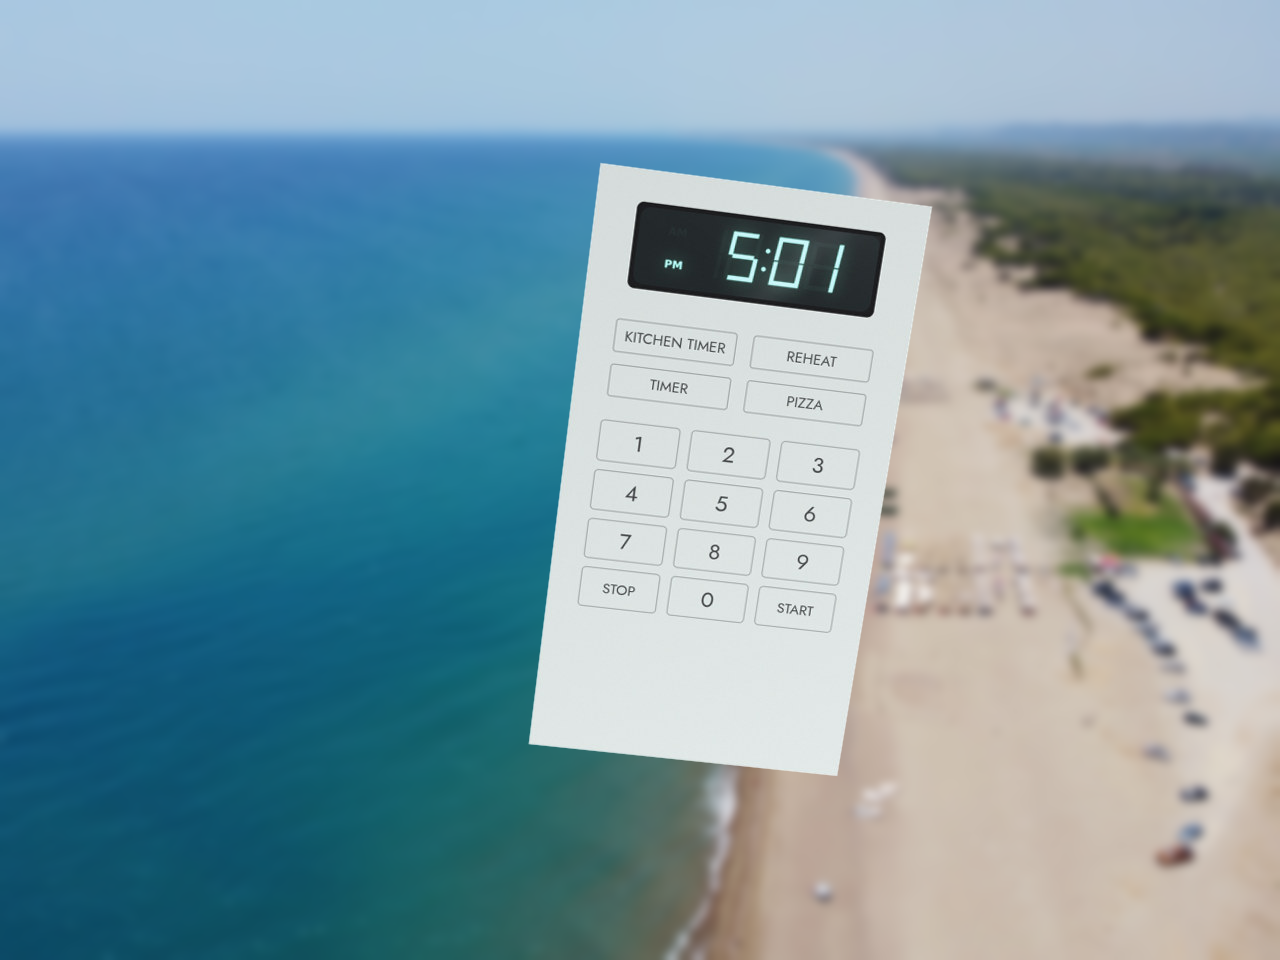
5:01
